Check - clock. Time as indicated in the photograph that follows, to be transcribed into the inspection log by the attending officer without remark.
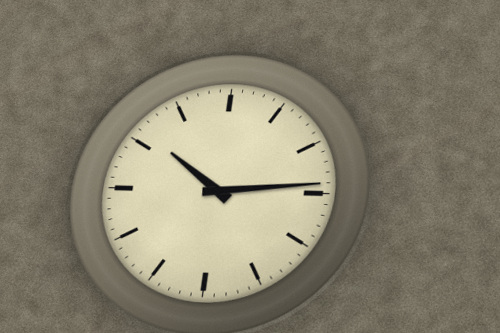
10:14
